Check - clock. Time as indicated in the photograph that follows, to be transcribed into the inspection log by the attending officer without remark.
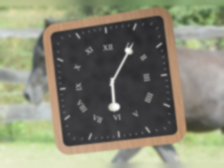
6:06
